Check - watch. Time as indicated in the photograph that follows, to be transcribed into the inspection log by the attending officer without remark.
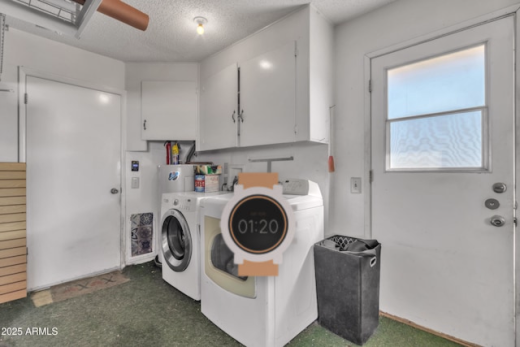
1:20
